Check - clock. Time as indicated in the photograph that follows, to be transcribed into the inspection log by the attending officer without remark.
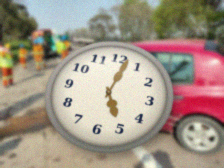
5:02
